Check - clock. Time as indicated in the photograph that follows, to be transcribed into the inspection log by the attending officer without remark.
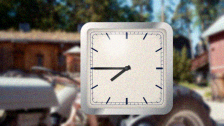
7:45
